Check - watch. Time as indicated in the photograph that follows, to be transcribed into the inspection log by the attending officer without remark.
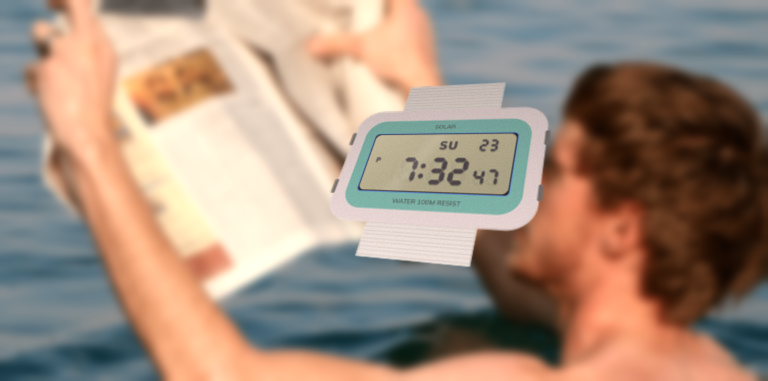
7:32:47
